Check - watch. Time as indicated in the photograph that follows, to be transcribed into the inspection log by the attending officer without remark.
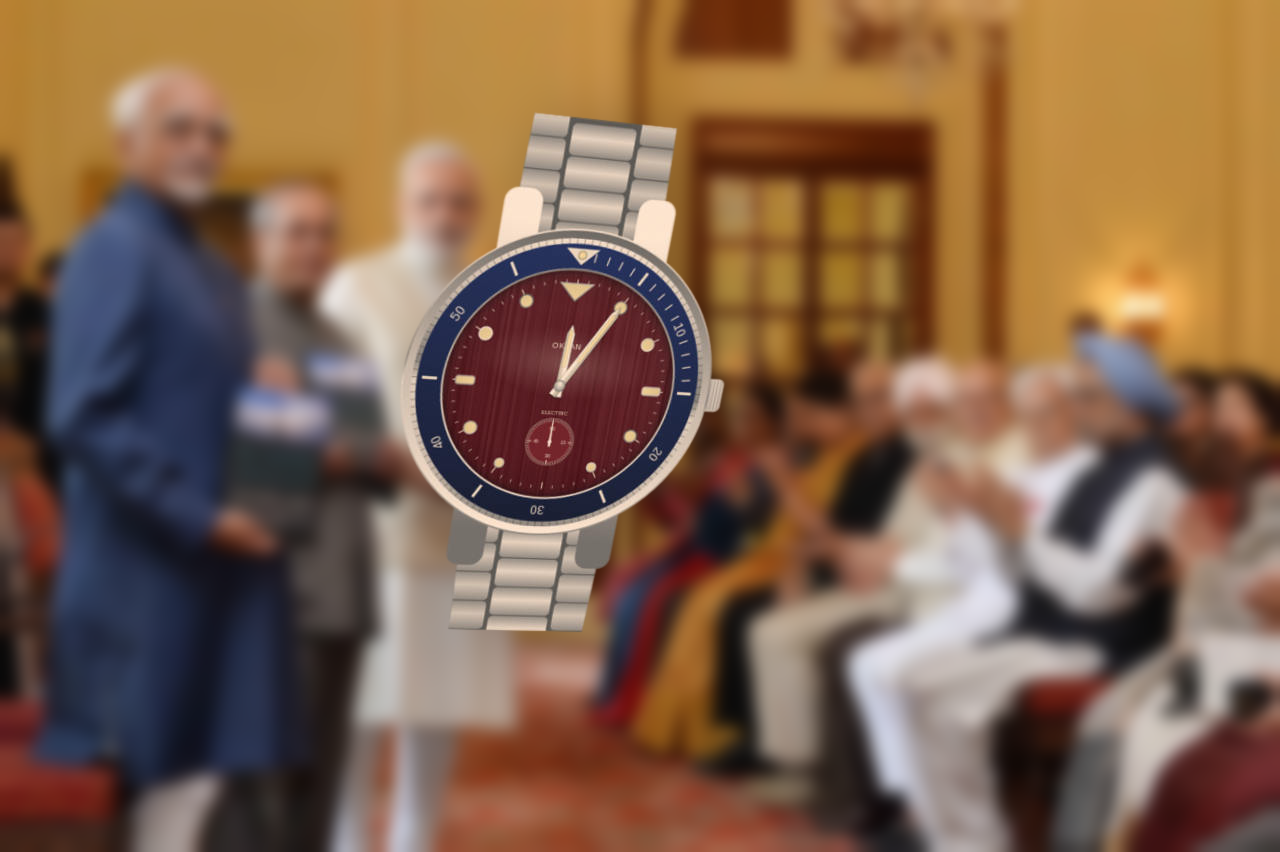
12:05
